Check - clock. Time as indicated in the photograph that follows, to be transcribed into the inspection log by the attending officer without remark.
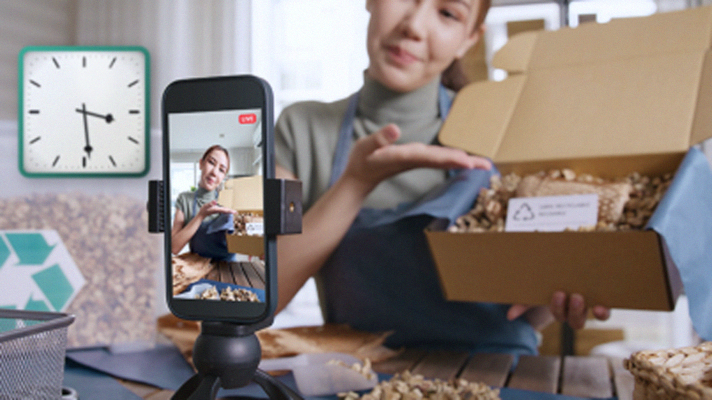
3:29
